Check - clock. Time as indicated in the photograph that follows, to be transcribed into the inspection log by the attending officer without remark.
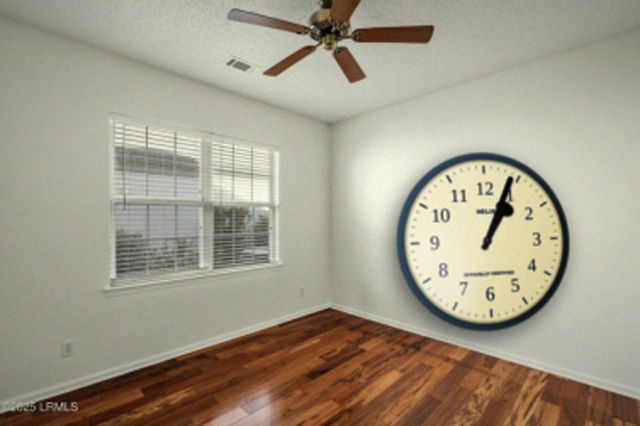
1:04
